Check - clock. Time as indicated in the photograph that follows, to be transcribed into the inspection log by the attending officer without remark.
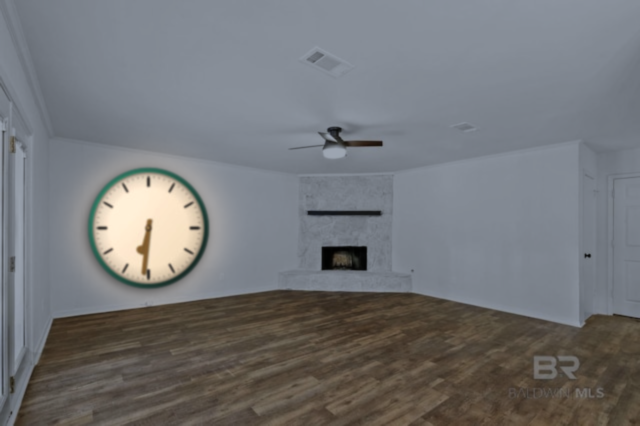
6:31
